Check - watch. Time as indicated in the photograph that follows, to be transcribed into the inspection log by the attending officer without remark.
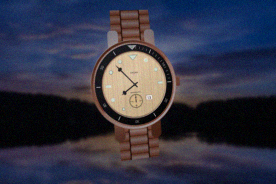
7:53
